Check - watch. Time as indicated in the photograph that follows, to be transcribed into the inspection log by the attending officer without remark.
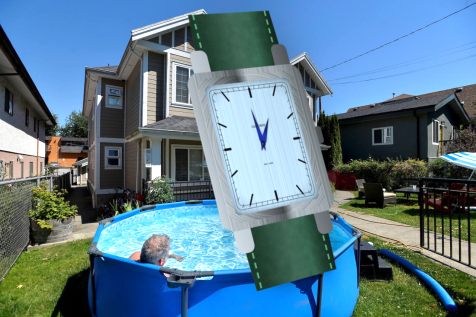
12:59
